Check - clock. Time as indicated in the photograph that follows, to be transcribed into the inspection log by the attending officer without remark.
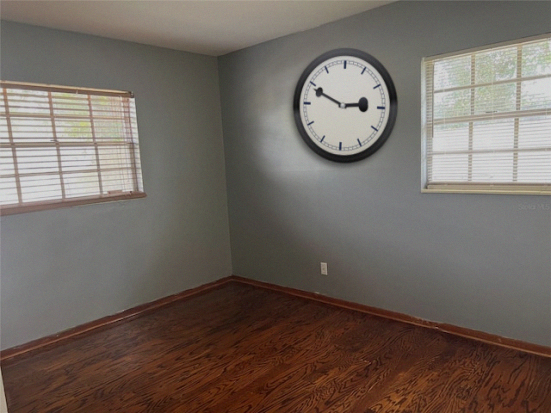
2:49
